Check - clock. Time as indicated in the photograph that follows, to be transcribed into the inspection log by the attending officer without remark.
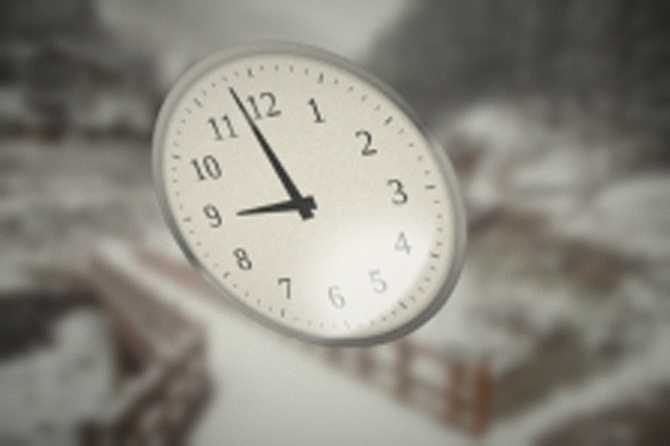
8:58
